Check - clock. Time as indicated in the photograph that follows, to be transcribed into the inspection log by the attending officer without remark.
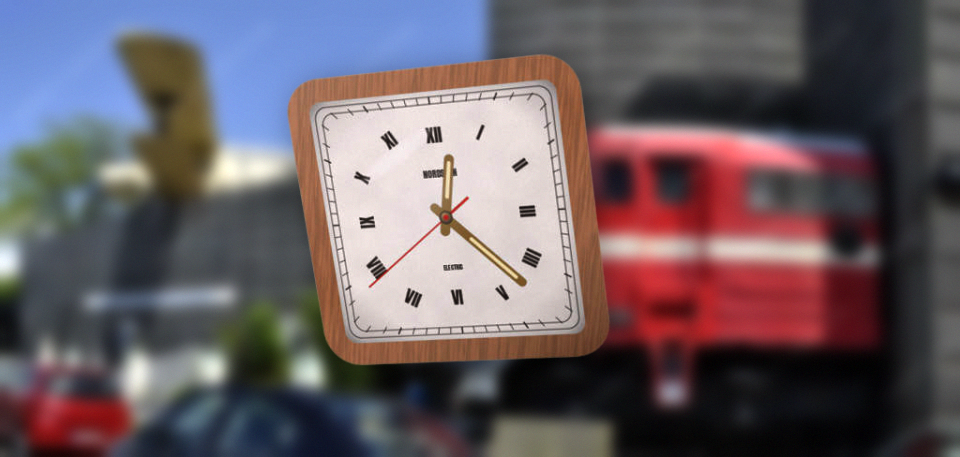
12:22:39
